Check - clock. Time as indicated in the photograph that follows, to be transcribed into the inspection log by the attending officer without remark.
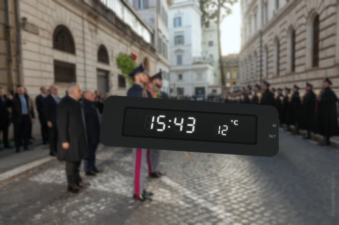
15:43
